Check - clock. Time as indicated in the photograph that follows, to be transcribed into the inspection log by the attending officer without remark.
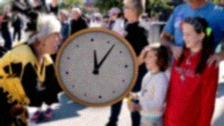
12:07
